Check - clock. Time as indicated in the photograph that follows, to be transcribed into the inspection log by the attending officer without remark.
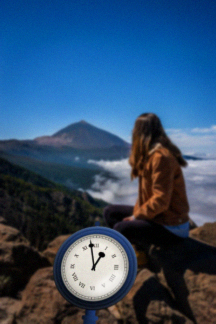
12:58
